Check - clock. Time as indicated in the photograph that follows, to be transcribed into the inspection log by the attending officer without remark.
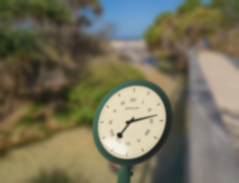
7:13
